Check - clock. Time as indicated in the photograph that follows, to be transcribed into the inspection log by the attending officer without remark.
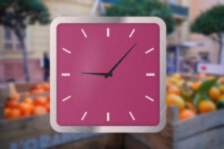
9:07
